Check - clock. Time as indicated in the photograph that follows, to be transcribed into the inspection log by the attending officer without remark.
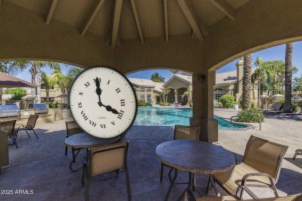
4:00
